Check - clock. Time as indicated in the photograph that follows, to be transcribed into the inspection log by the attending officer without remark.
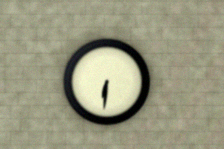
6:31
